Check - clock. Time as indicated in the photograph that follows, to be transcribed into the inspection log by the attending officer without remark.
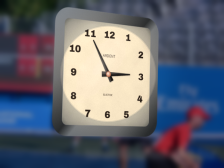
2:55
